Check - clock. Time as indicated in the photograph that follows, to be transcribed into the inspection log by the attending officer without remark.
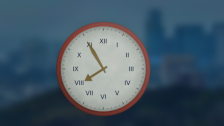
7:55
